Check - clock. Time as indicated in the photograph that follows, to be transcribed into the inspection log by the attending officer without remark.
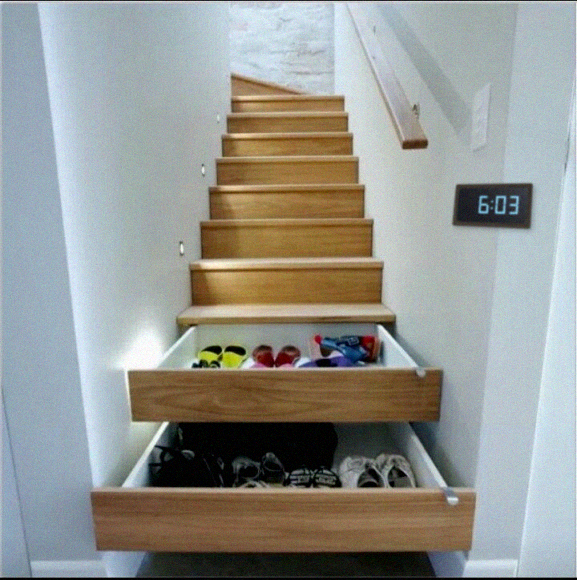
6:03
